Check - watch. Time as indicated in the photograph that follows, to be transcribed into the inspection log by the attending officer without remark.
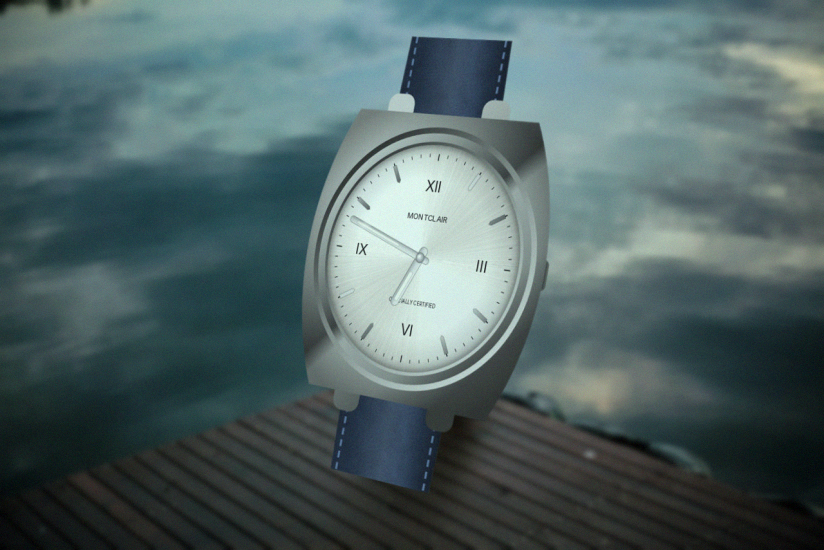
6:48
